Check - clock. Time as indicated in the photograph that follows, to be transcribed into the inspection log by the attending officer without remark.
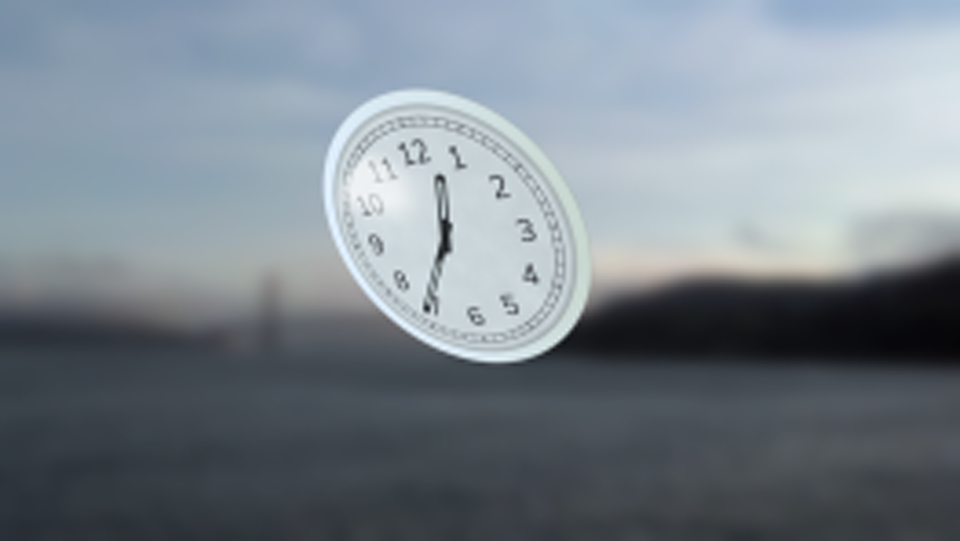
12:36
